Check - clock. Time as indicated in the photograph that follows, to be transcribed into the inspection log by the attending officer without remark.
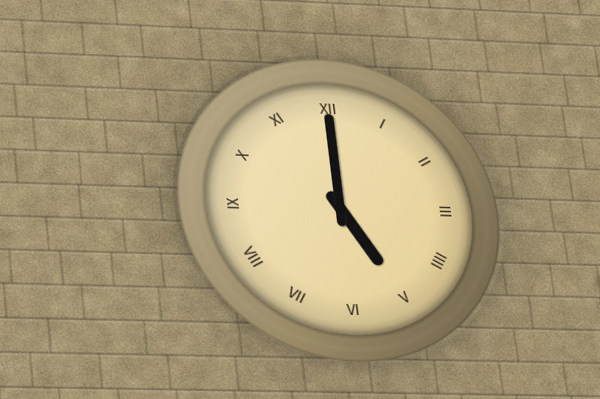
5:00
